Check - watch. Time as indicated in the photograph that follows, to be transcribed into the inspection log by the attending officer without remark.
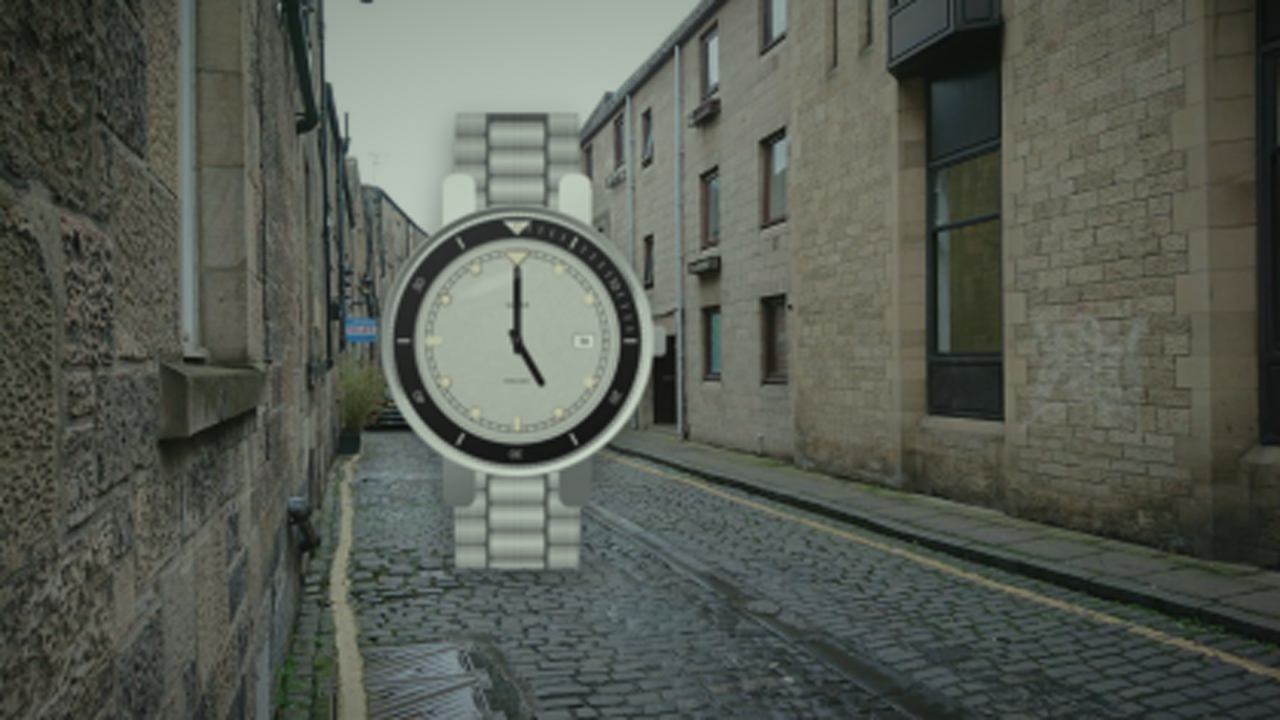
5:00
